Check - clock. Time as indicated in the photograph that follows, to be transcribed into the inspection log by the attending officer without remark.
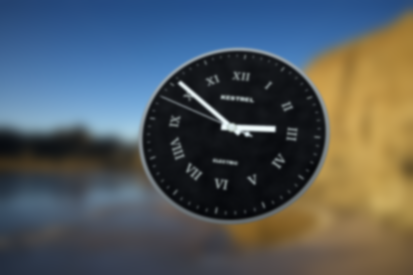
2:50:48
